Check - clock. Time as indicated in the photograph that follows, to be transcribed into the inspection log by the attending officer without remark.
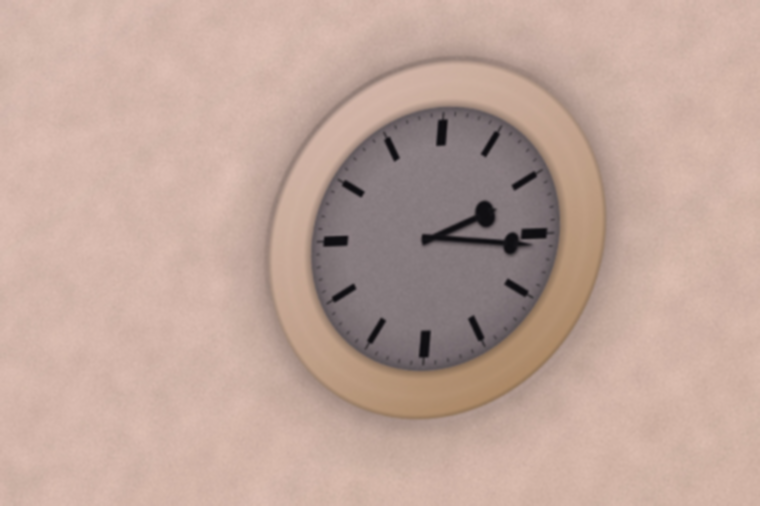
2:16
